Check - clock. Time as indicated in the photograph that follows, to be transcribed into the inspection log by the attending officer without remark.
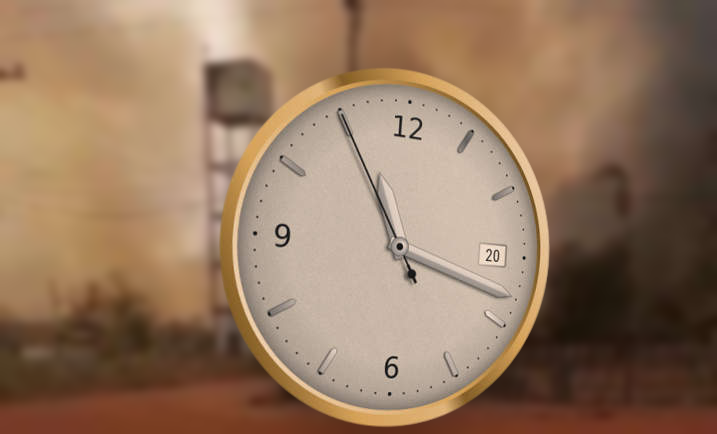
11:17:55
